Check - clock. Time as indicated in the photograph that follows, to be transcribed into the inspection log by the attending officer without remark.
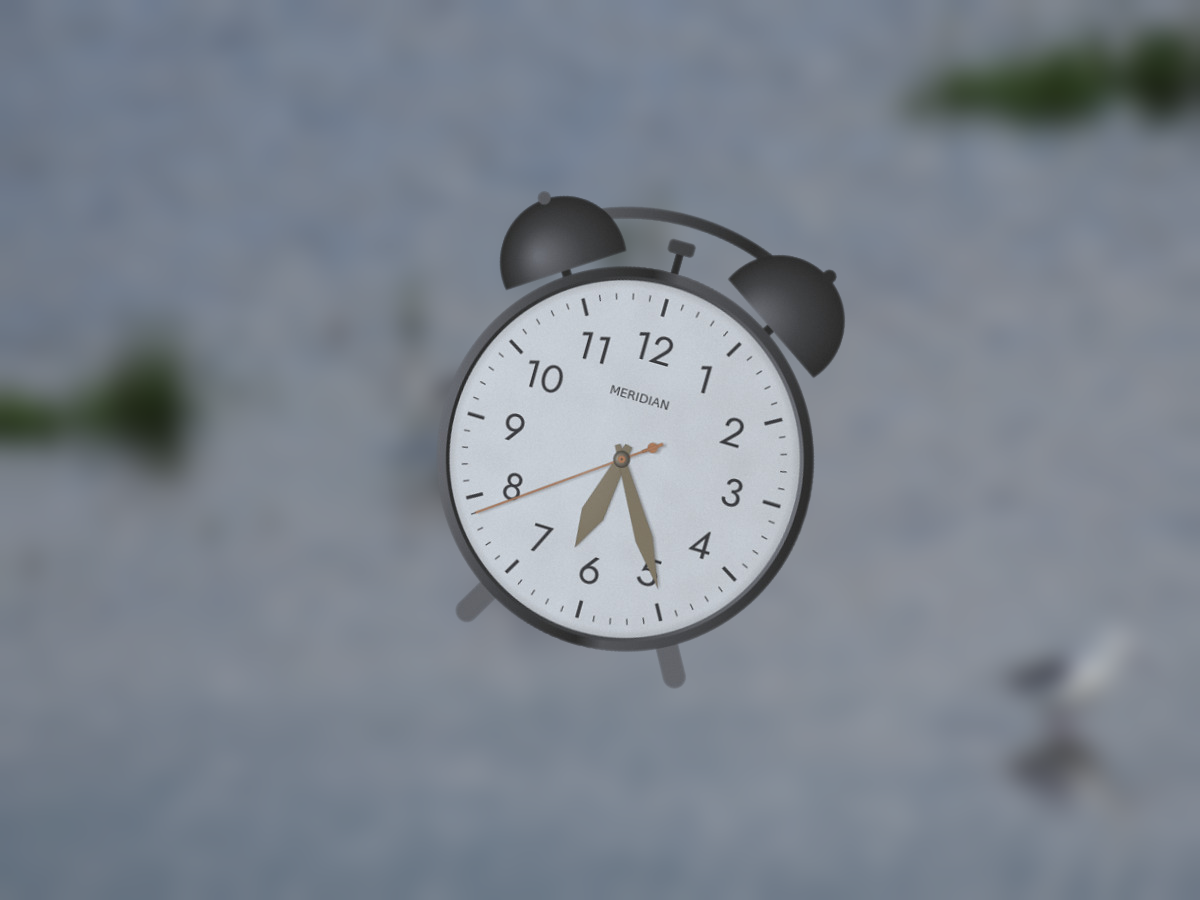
6:24:39
